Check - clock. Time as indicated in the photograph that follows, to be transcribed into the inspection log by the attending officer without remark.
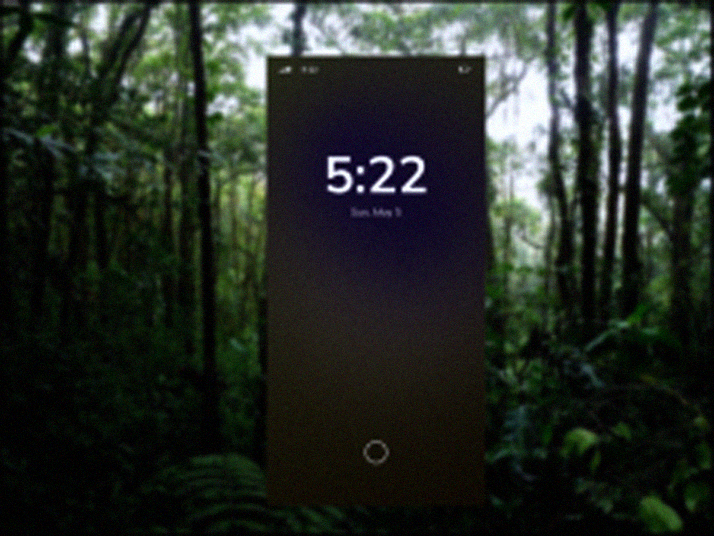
5:22
